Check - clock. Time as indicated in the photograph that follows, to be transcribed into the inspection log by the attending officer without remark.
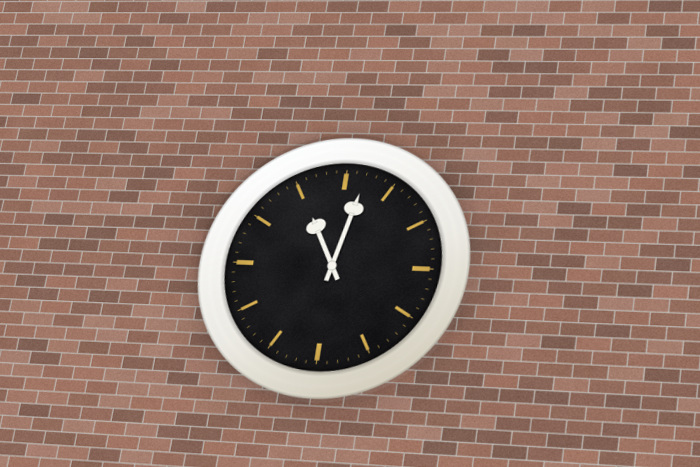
11:02
